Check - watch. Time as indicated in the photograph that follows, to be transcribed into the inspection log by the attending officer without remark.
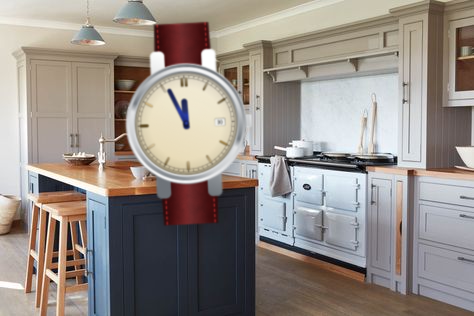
11:56
